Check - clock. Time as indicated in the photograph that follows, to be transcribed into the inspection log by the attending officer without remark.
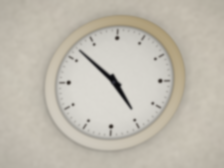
4:52
